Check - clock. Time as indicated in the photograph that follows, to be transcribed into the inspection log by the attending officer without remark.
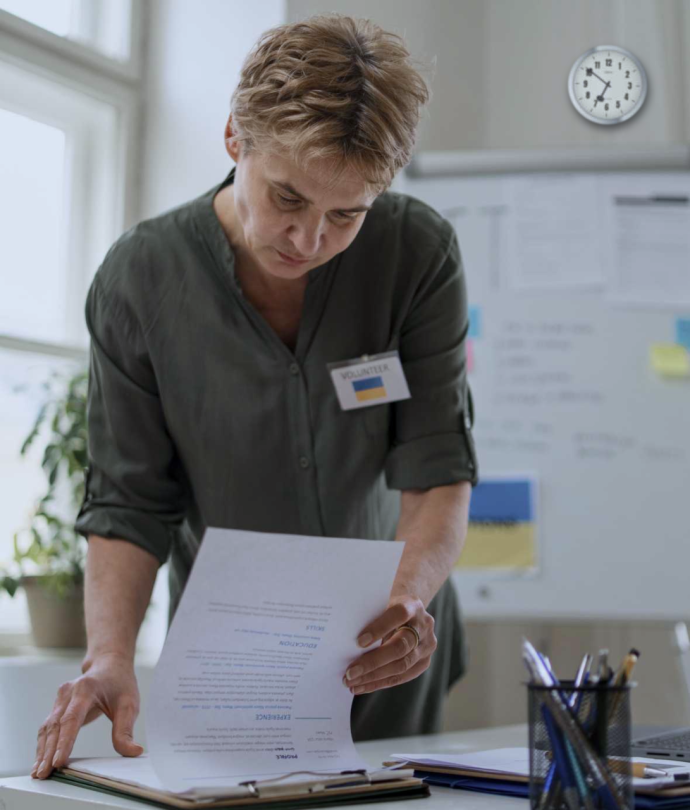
6:51
